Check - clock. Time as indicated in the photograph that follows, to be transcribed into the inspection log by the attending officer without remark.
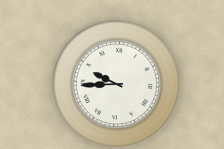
9:44
